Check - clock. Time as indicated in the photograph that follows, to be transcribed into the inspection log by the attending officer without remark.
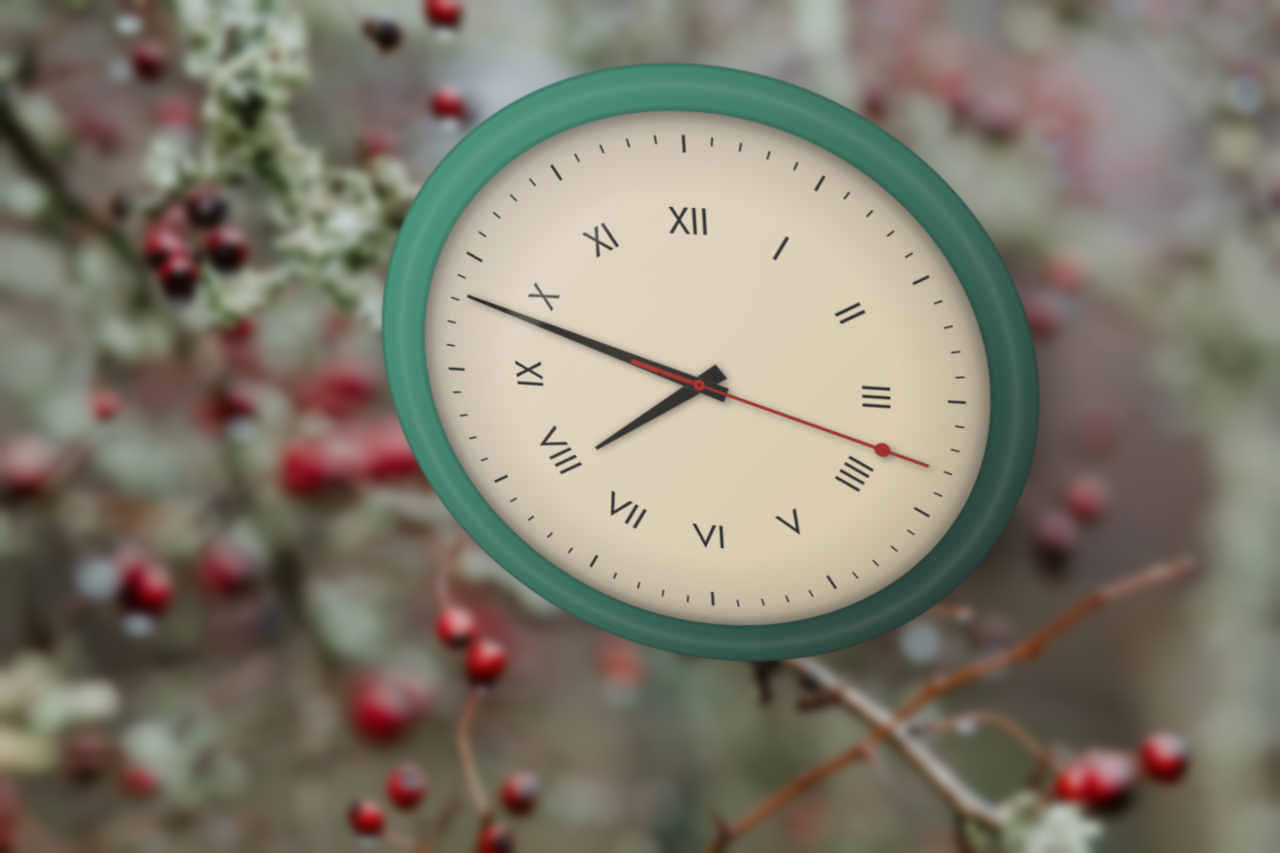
7:48:18
